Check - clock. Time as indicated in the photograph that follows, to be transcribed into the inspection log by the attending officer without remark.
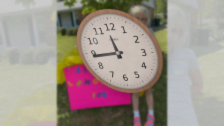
11:44
